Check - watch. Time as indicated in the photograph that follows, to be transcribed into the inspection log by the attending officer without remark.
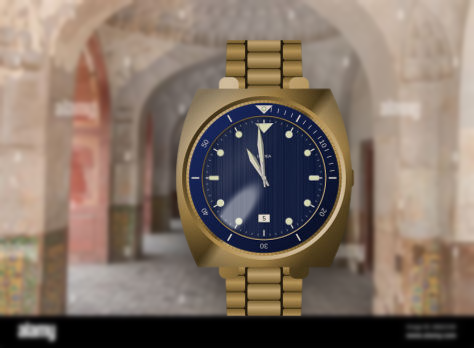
10:59
